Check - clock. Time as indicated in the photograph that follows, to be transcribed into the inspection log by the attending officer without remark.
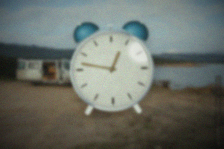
12:47
